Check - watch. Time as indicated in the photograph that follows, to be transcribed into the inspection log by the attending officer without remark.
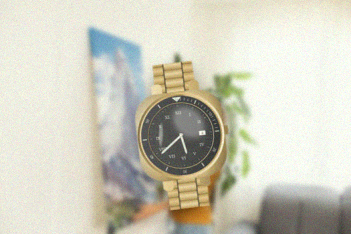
5:39
